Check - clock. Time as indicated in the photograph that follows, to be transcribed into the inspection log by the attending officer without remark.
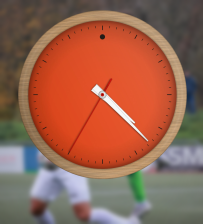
4:22:35
